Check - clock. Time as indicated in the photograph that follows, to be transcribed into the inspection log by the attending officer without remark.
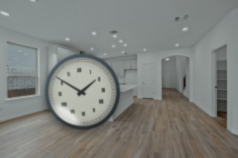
1:51
